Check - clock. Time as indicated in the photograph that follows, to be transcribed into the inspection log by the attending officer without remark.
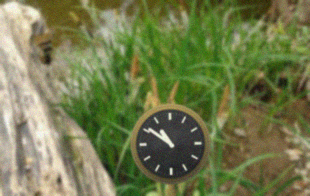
10:51
